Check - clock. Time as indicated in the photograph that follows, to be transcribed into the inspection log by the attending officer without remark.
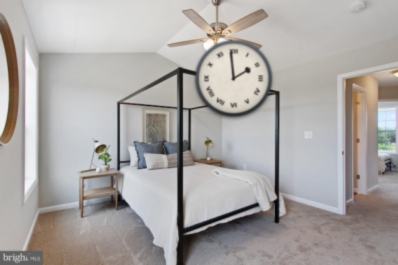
1:59
